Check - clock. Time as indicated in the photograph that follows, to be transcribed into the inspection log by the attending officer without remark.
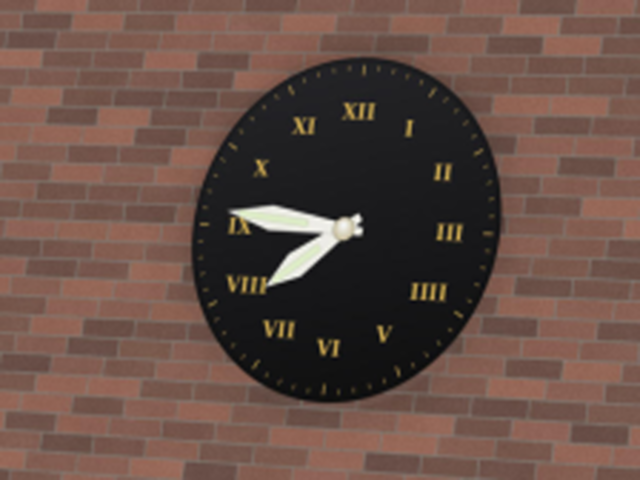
7:46
